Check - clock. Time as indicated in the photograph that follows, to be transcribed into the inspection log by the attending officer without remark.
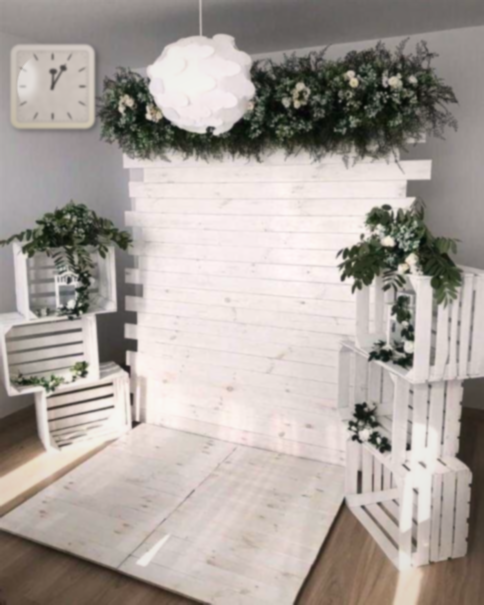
12:05
